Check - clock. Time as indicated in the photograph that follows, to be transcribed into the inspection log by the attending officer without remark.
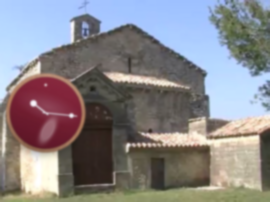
10:16
